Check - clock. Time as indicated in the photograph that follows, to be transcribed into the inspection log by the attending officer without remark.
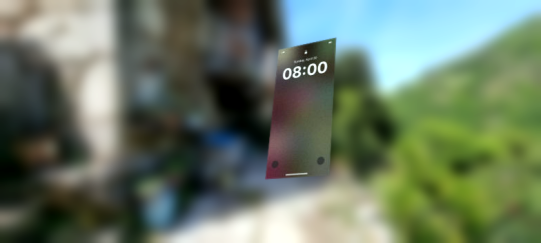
8:00
